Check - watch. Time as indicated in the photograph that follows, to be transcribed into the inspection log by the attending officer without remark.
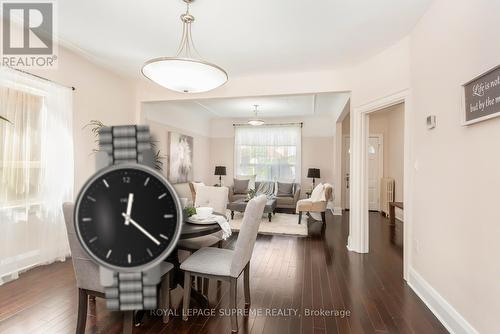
12:22
